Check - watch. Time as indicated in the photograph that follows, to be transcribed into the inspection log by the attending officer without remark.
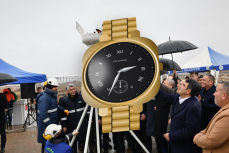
2:34
